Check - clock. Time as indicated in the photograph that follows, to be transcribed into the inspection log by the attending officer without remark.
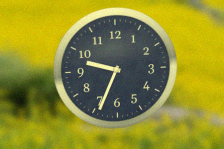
9:34
